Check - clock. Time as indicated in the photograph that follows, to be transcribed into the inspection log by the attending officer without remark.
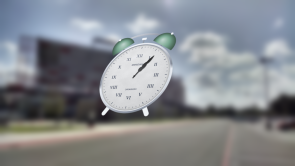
1:06
